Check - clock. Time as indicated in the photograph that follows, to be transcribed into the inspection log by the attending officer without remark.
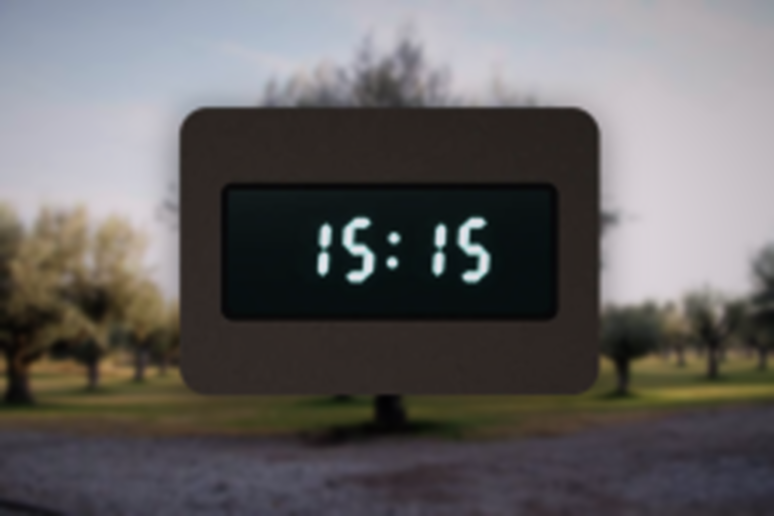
15:15
